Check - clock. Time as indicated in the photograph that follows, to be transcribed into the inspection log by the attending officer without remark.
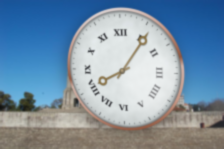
8:06
